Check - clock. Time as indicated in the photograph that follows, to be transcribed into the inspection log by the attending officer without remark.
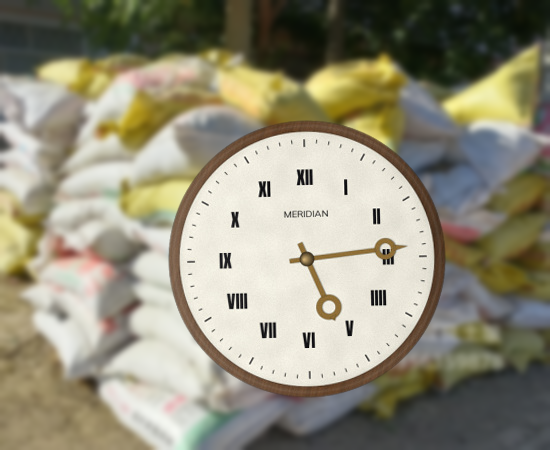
5:14
